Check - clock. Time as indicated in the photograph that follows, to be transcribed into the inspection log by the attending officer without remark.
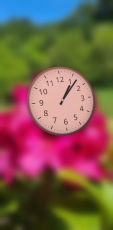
1:07
